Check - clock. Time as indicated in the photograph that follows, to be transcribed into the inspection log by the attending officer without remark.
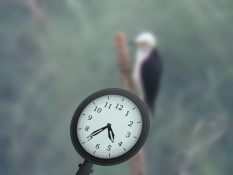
4:36
